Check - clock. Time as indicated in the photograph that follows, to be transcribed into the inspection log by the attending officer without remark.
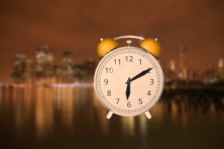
6:10
